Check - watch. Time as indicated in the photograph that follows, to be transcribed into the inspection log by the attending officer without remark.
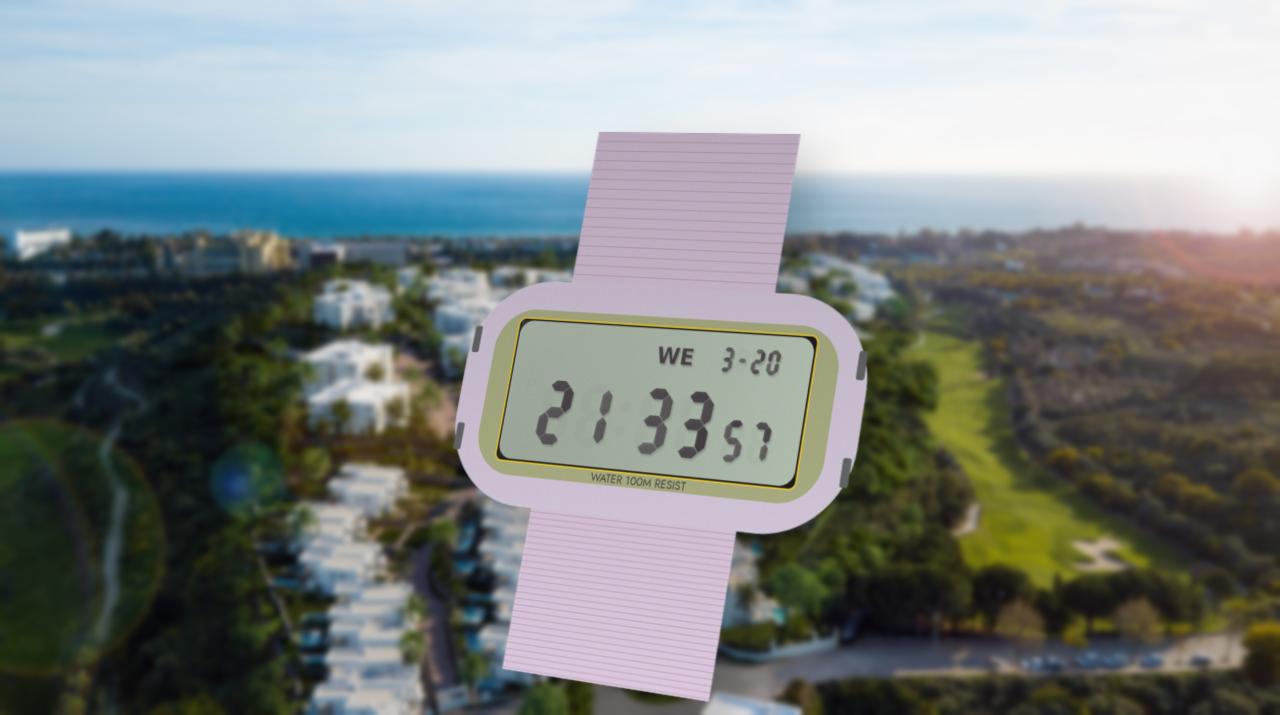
21:33:57
